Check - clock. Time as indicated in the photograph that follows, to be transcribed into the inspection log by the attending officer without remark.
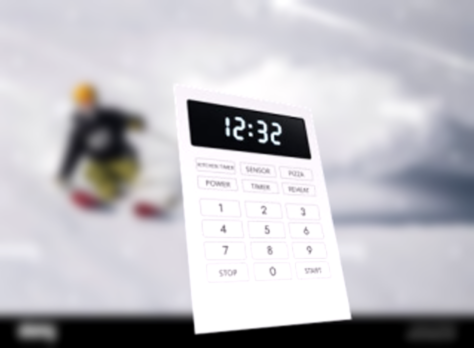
12:32
